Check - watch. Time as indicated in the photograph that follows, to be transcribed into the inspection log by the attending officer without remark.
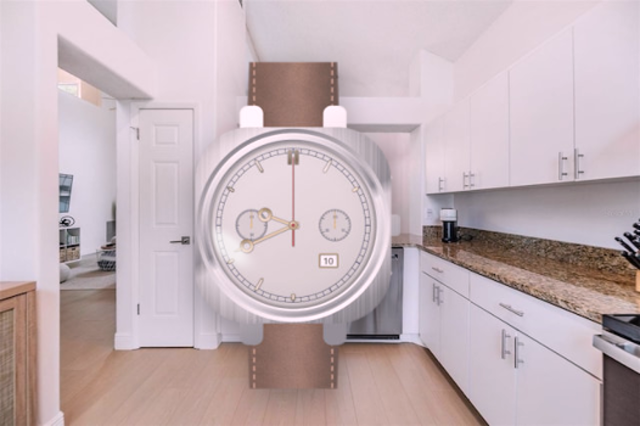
9:41
